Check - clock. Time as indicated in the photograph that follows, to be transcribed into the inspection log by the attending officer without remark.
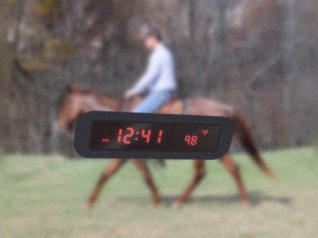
12:41
